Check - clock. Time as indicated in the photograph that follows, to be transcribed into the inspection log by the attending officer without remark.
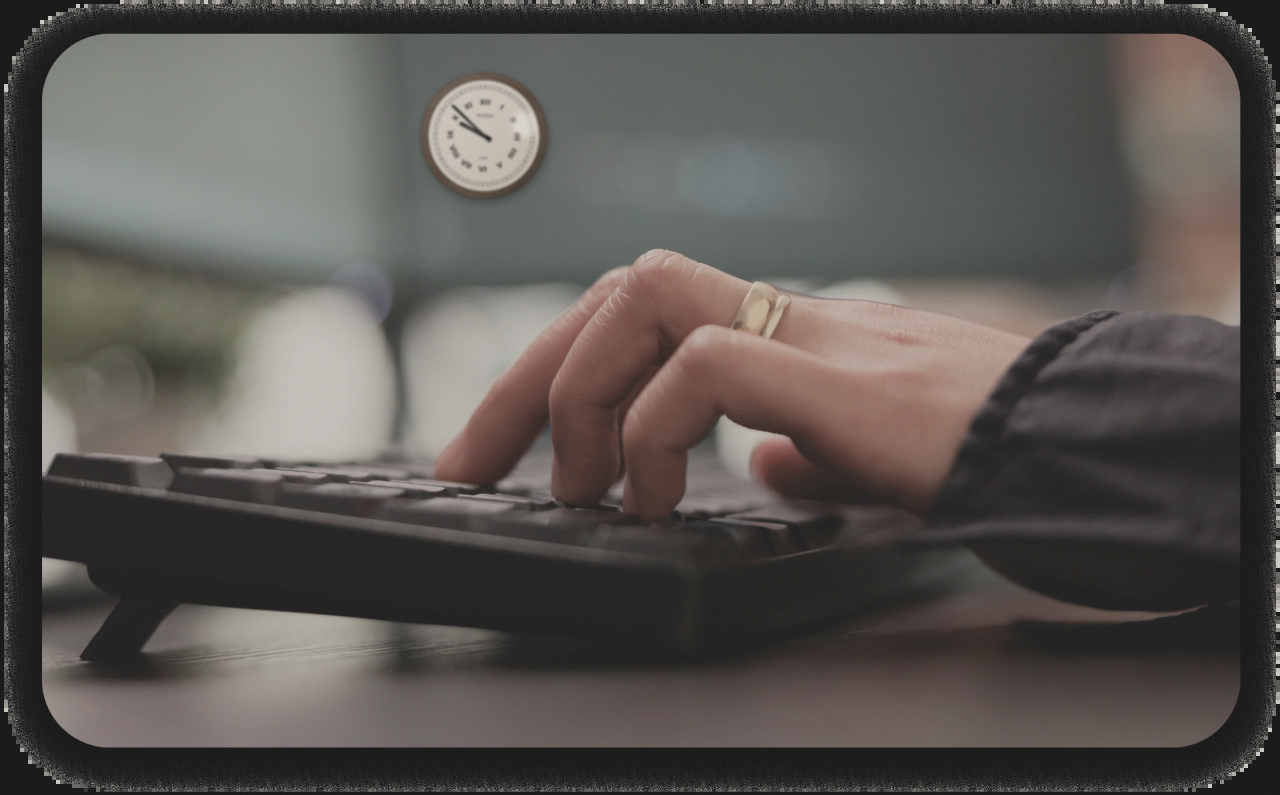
9:52
